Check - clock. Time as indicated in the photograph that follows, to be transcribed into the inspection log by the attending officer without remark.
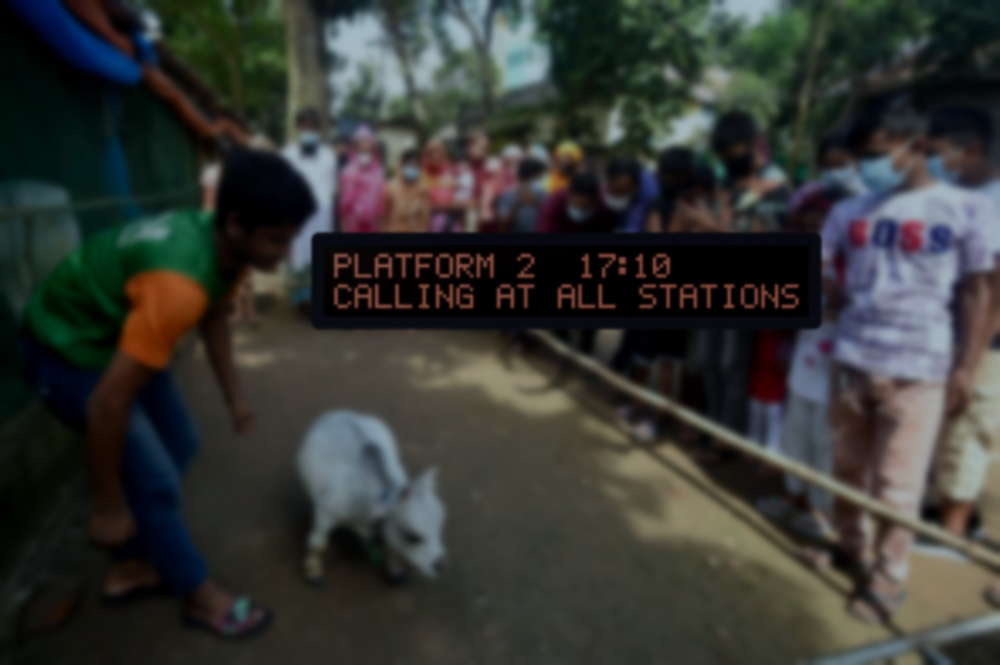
17:10
